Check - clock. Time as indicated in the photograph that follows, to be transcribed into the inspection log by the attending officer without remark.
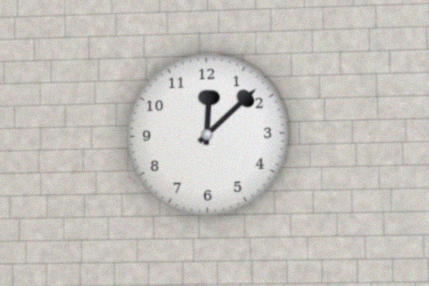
12:08
